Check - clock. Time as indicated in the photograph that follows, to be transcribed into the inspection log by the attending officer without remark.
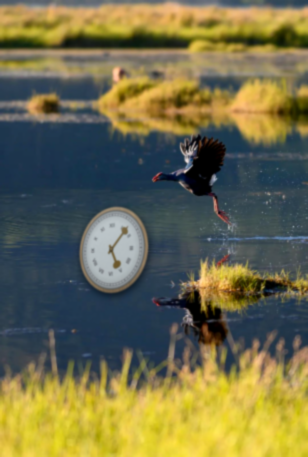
5:07
